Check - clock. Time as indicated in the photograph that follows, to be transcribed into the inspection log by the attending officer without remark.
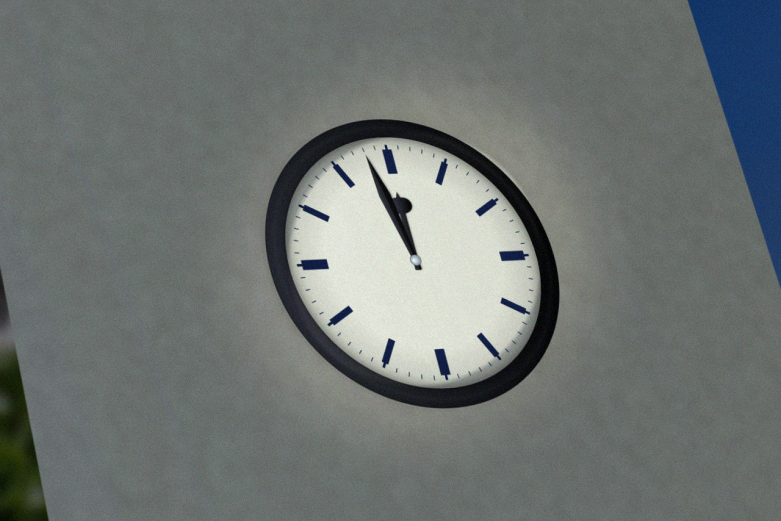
11:58
